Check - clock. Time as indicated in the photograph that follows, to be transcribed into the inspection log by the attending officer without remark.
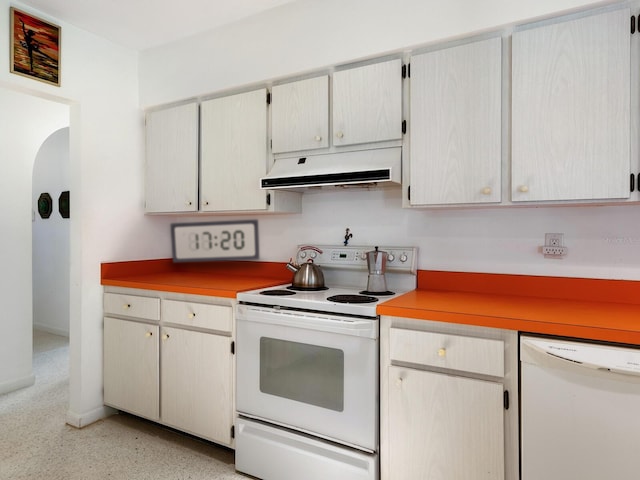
17:20
